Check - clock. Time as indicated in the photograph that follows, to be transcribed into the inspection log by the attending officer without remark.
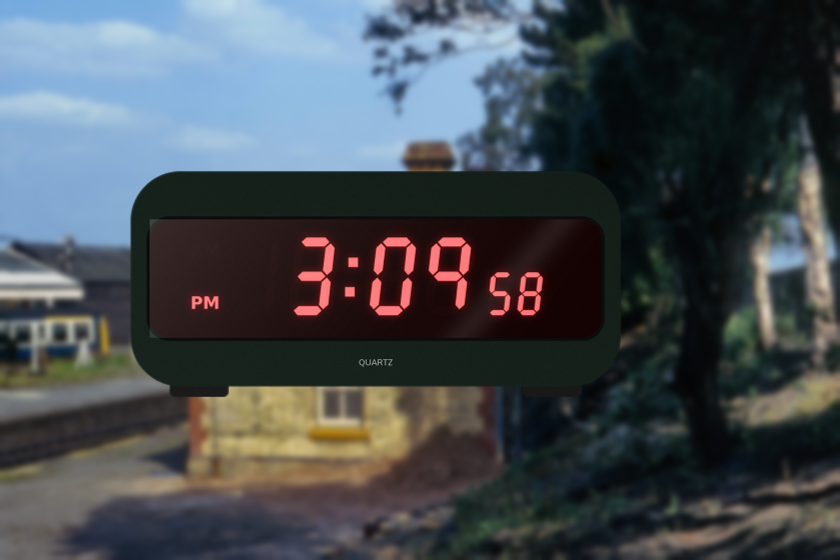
3:09:58
